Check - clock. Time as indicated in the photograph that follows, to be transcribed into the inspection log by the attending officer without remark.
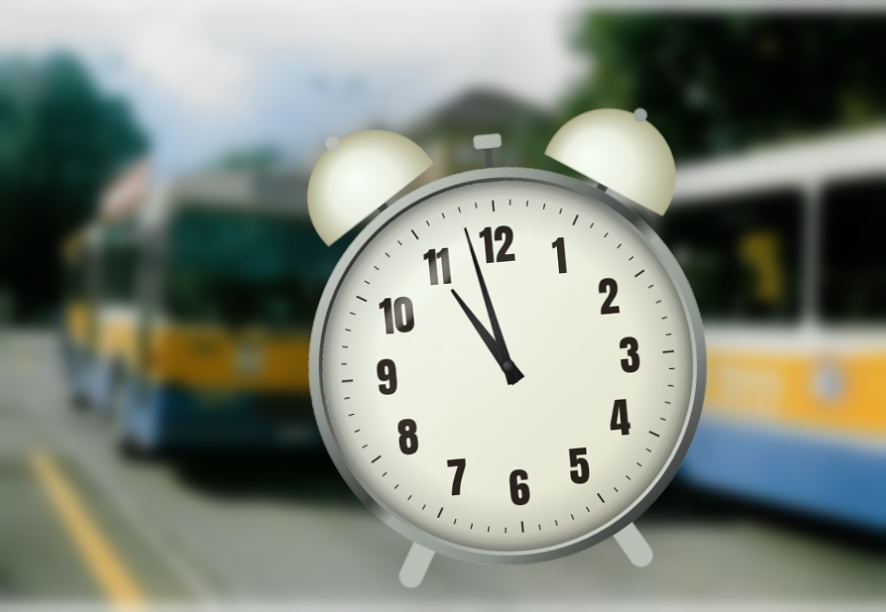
10:58
